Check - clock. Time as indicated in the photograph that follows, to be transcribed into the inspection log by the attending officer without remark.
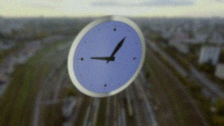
9:05
